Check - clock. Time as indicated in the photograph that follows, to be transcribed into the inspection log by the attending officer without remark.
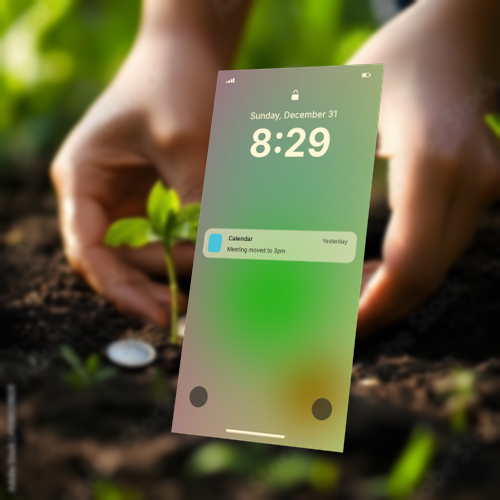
8:29
